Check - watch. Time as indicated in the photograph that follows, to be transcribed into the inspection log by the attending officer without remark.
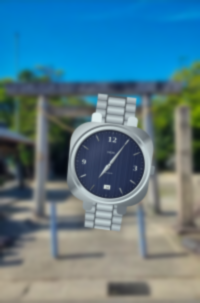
7:05
